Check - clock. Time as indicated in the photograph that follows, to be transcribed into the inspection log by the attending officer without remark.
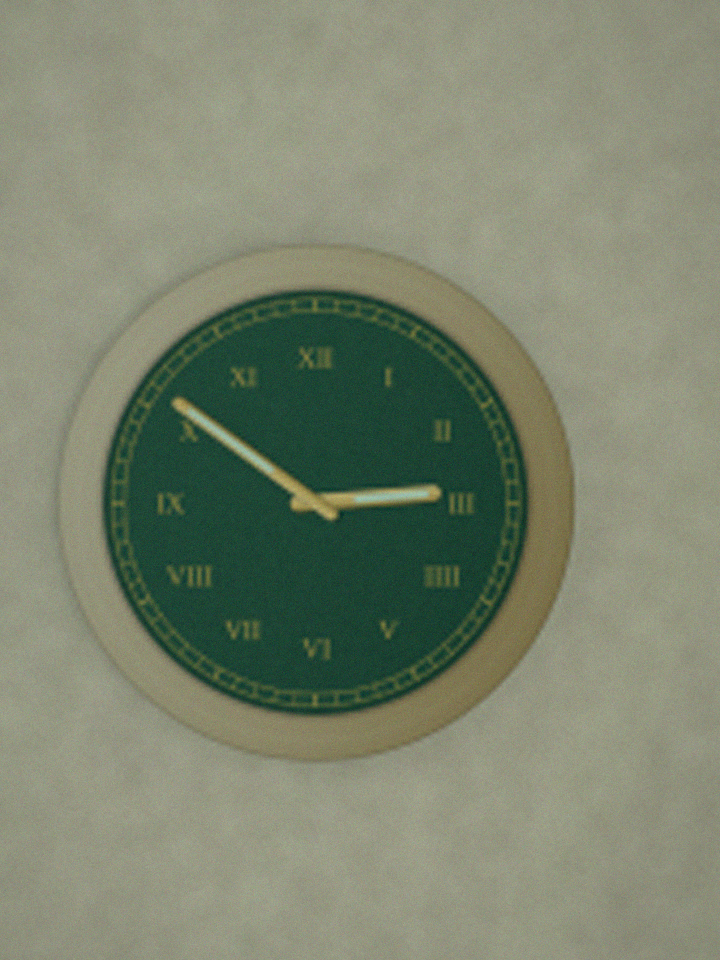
2:51
